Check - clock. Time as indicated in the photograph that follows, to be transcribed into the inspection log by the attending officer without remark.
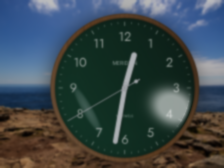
12:31:40
